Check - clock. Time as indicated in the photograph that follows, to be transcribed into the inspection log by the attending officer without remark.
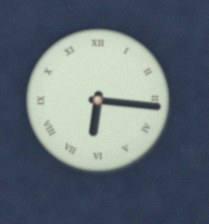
6:16
